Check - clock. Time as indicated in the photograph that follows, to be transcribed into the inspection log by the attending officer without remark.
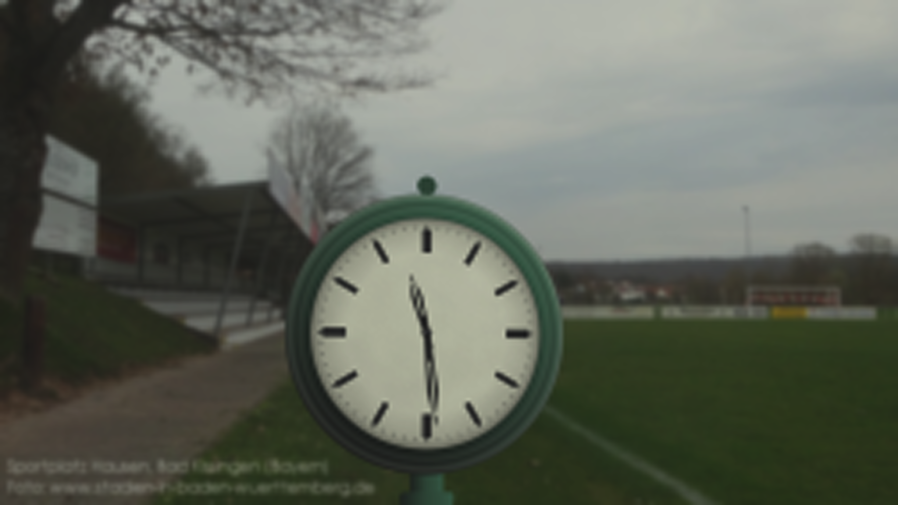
11:29
